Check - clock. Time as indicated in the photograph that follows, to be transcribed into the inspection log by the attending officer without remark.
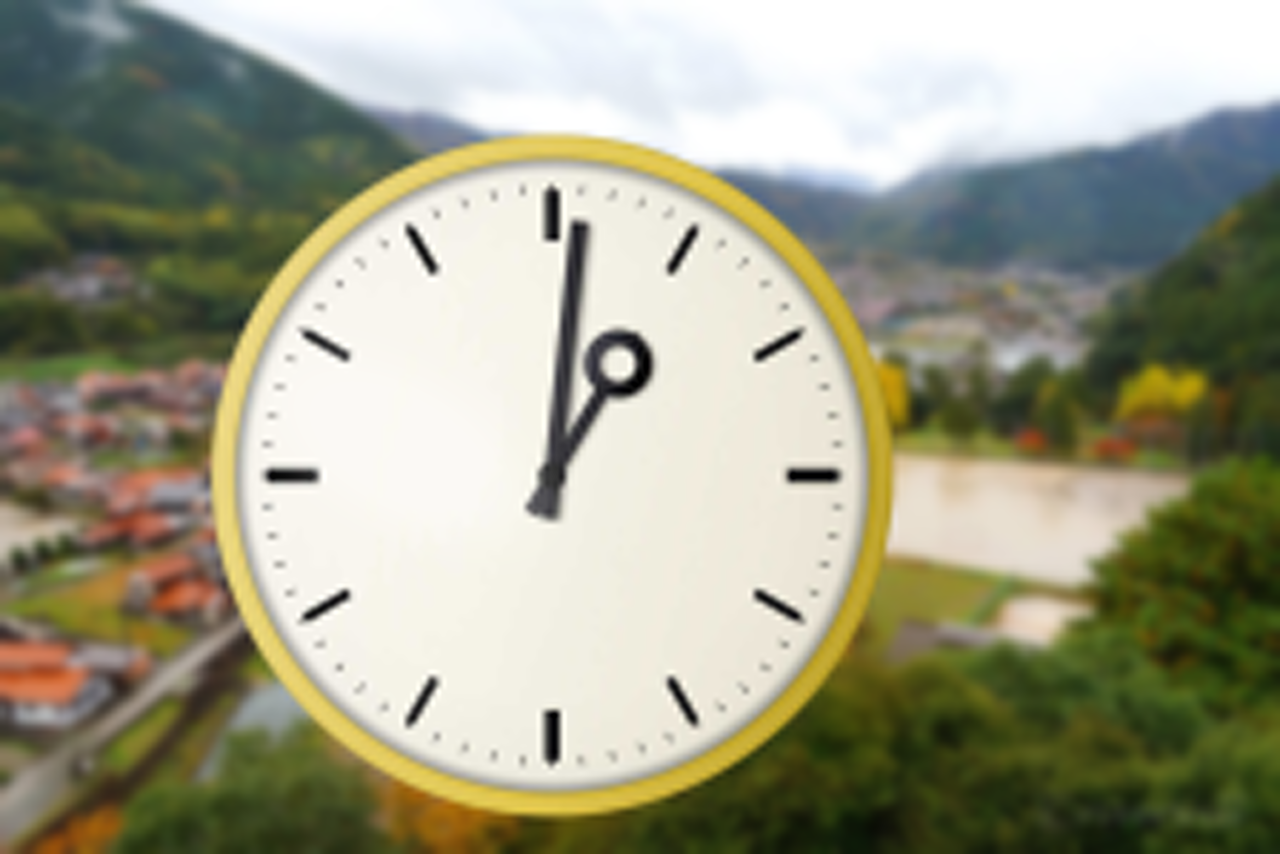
1:01
